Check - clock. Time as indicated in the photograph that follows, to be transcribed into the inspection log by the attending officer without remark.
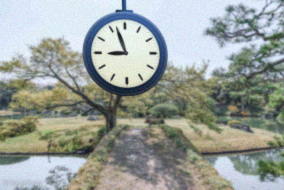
8:57
